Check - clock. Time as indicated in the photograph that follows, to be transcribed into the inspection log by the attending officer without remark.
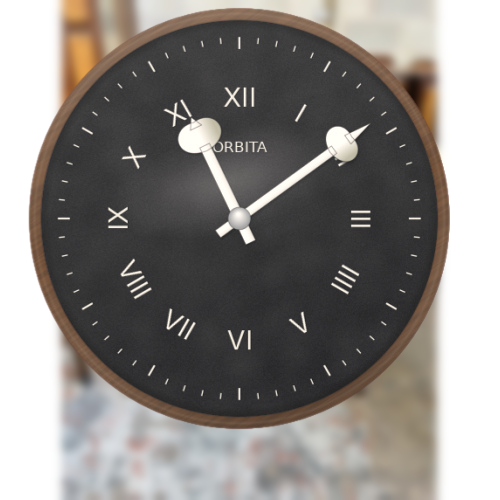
11:09
